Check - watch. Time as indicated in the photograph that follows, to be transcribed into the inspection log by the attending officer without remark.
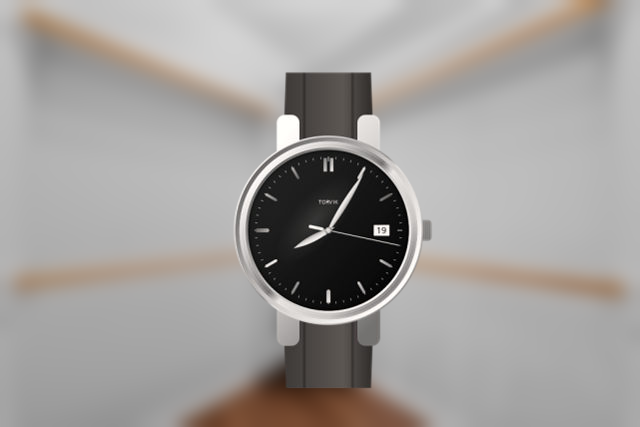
8:05:17
